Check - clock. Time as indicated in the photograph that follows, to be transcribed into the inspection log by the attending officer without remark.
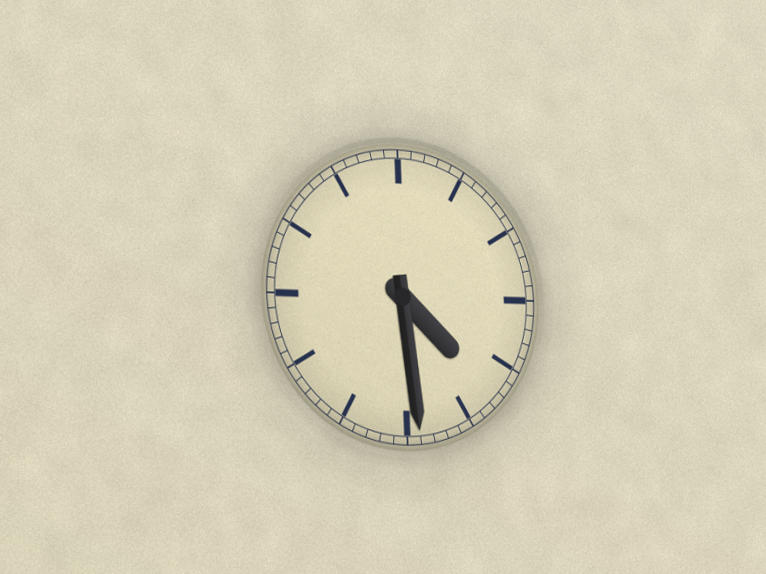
4:29
